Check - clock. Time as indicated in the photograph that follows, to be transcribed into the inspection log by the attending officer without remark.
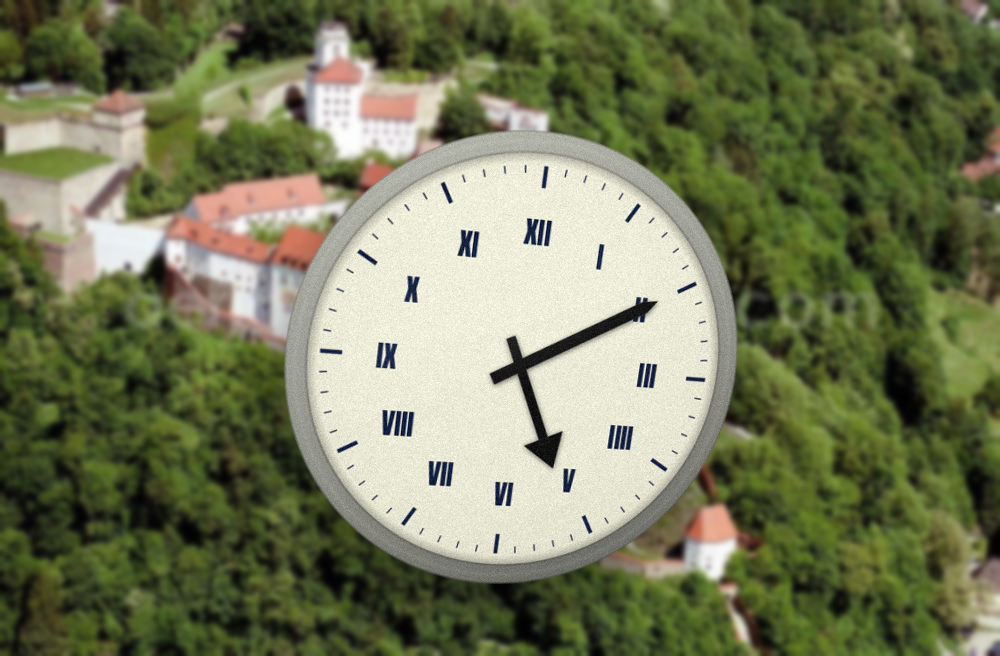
5:10
